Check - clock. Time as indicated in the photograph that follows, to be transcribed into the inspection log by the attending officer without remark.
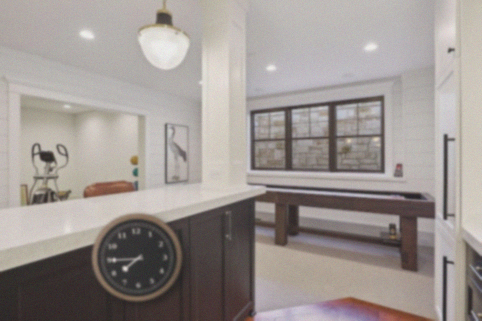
7:45
